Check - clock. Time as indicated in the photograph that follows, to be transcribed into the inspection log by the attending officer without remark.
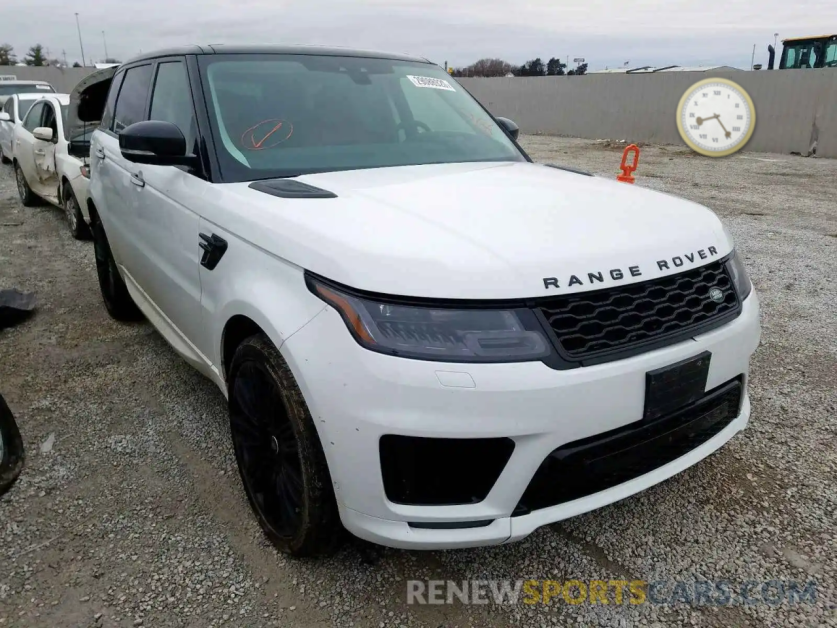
8:24
